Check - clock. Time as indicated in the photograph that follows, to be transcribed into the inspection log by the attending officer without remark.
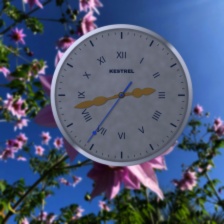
2:42:36
